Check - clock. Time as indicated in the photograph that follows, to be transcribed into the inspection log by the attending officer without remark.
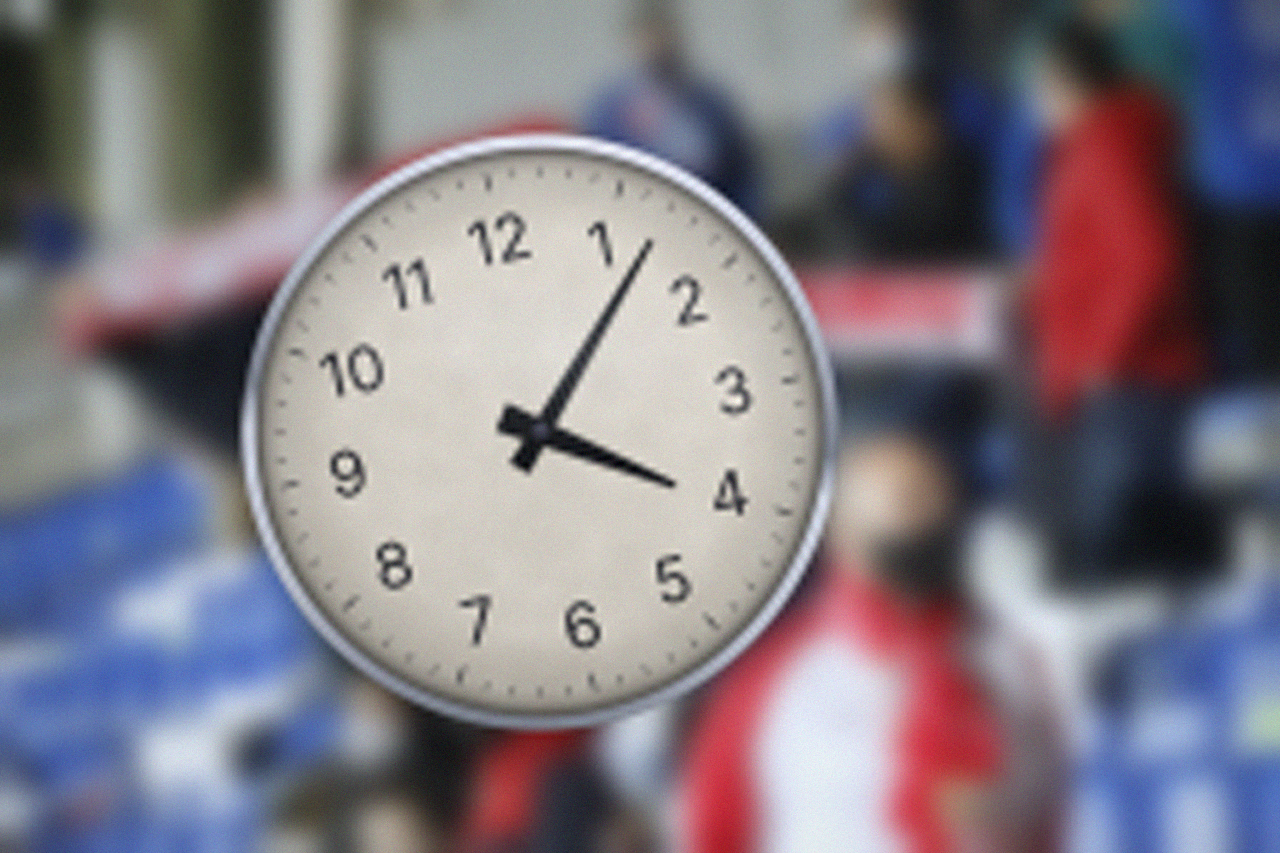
4:07
